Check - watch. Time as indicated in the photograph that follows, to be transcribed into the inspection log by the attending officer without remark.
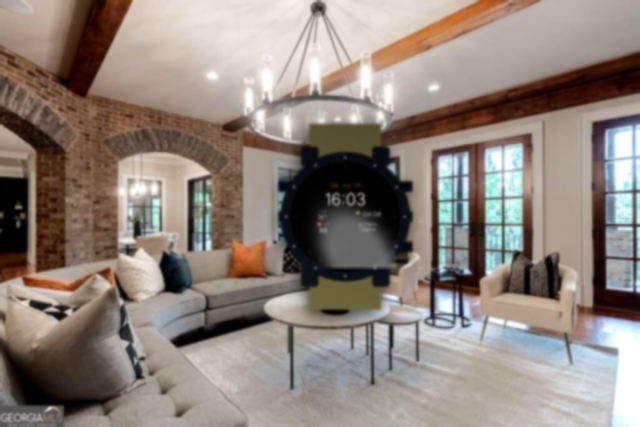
16:03
